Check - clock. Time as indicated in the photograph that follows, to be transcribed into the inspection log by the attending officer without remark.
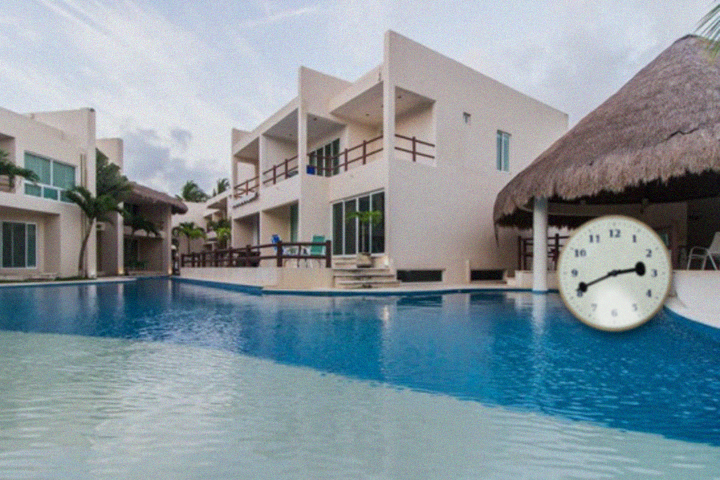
2:41
